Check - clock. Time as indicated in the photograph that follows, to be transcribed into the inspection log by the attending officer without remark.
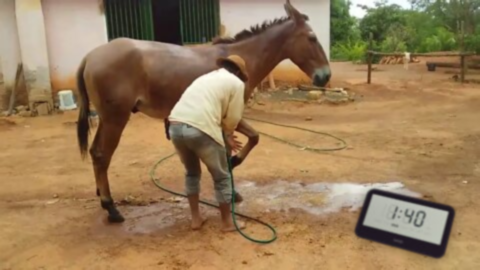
1:40
